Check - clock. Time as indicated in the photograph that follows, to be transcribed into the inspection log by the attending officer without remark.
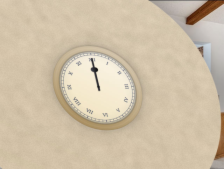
12:00
